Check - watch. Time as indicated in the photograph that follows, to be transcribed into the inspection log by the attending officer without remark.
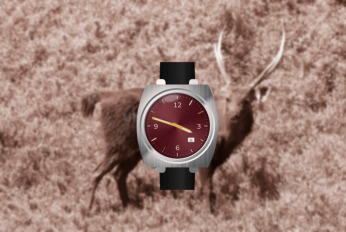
3:48
